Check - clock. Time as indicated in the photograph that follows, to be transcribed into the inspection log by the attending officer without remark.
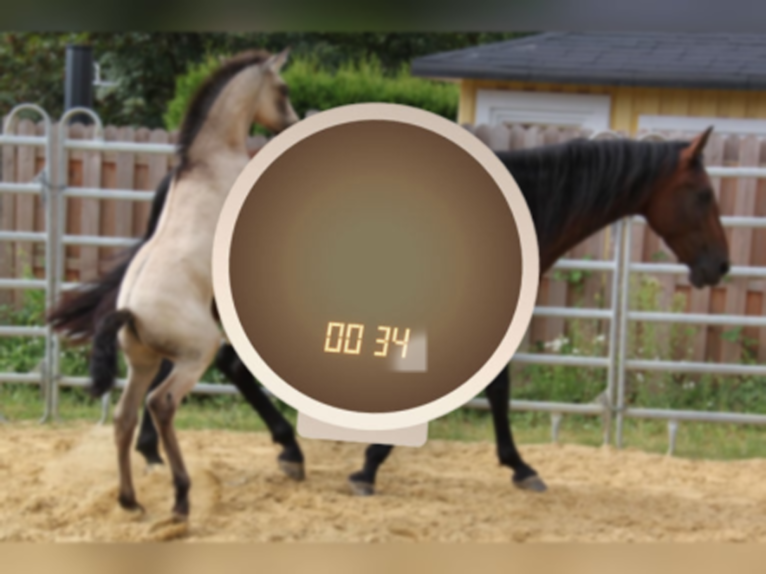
0:34
